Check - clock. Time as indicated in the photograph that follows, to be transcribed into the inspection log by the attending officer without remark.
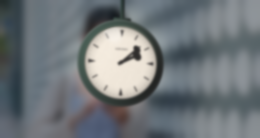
2:08
